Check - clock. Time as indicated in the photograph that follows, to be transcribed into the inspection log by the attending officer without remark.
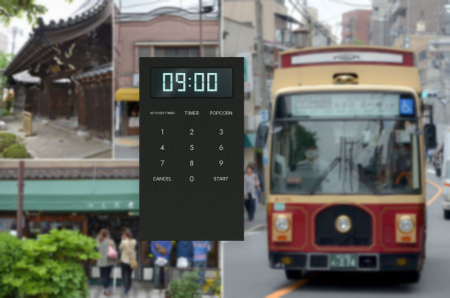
9:00
